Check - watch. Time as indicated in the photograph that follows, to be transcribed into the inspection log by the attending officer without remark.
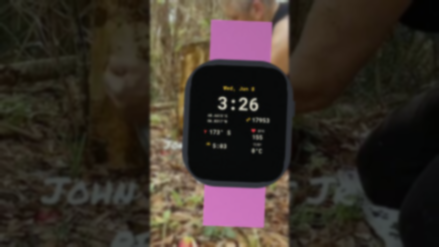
3:26
